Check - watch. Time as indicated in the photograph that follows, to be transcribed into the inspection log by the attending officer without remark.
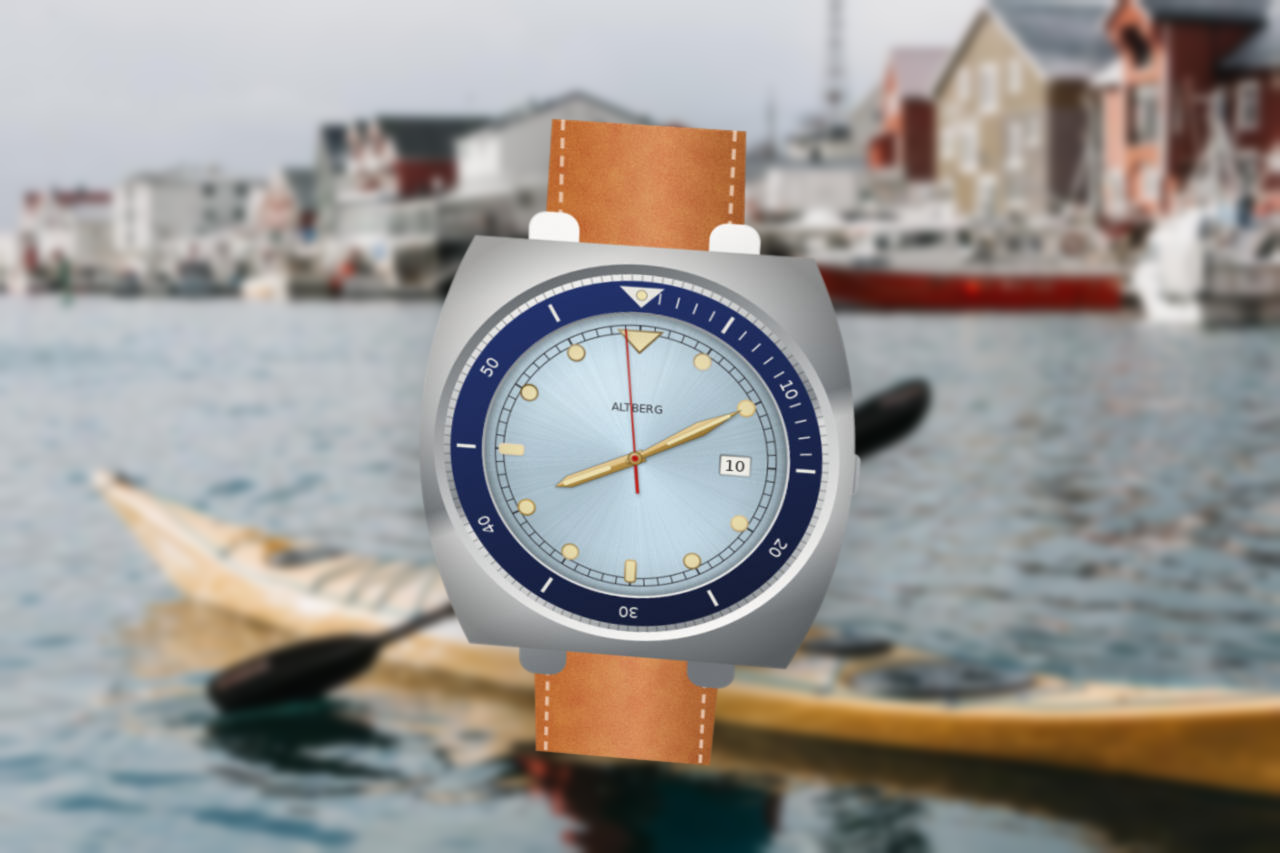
8:09:59
